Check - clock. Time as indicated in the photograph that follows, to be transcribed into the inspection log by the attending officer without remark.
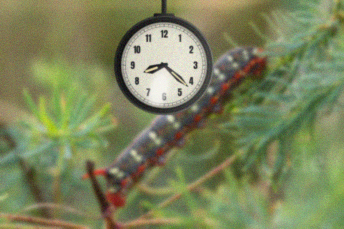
8:22
